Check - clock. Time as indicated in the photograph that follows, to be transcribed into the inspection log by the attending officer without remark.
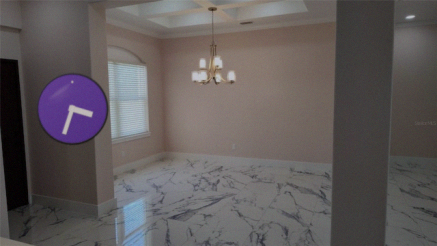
3:33
